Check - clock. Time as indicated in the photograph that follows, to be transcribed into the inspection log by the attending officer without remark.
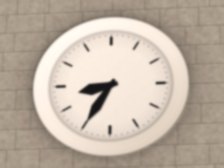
8:35
